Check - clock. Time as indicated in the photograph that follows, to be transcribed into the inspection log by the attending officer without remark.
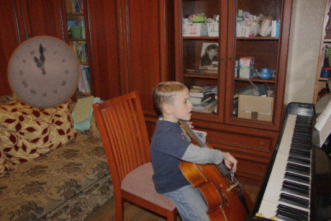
10:59
